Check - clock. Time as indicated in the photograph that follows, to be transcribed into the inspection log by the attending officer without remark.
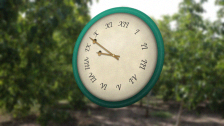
8:48
